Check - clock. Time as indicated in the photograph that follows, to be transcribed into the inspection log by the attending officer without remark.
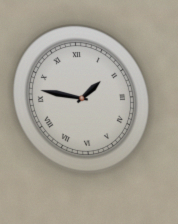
1:47
